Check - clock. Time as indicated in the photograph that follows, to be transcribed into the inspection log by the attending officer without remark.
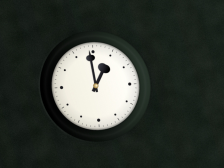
12:59
